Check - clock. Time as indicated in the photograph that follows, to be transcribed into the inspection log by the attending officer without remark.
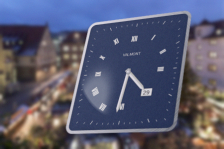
4:31
